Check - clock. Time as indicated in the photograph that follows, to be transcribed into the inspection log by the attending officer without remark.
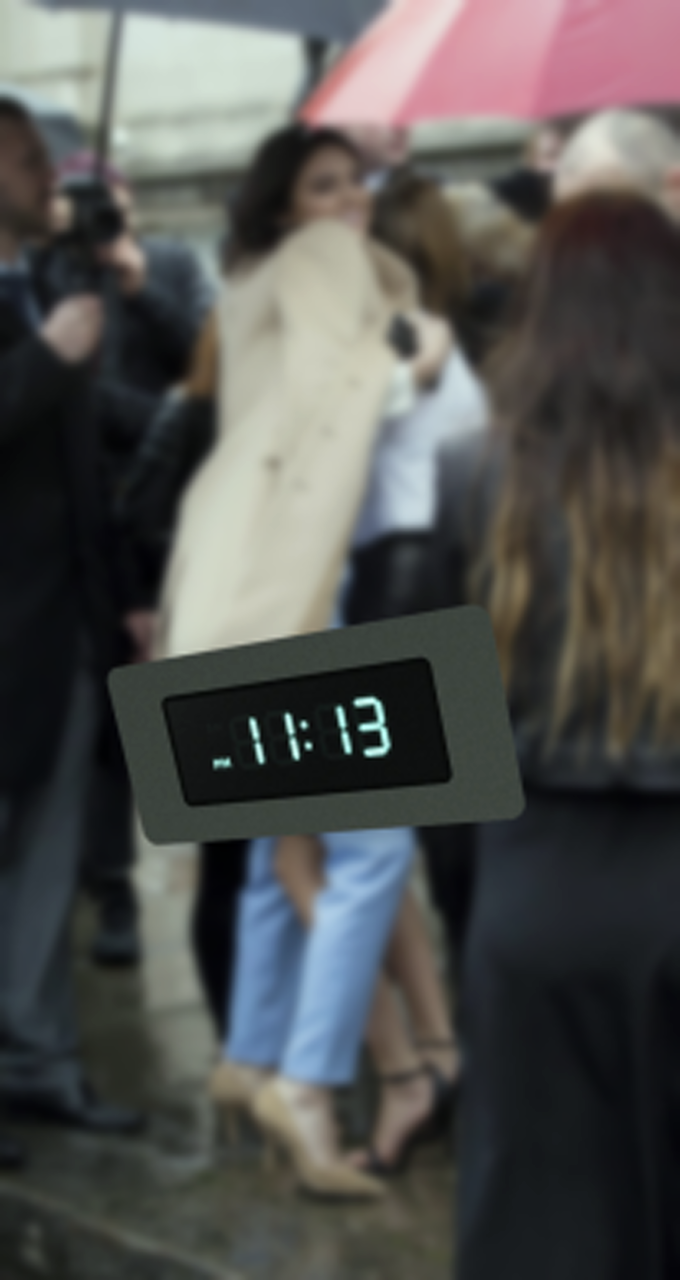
11:13
